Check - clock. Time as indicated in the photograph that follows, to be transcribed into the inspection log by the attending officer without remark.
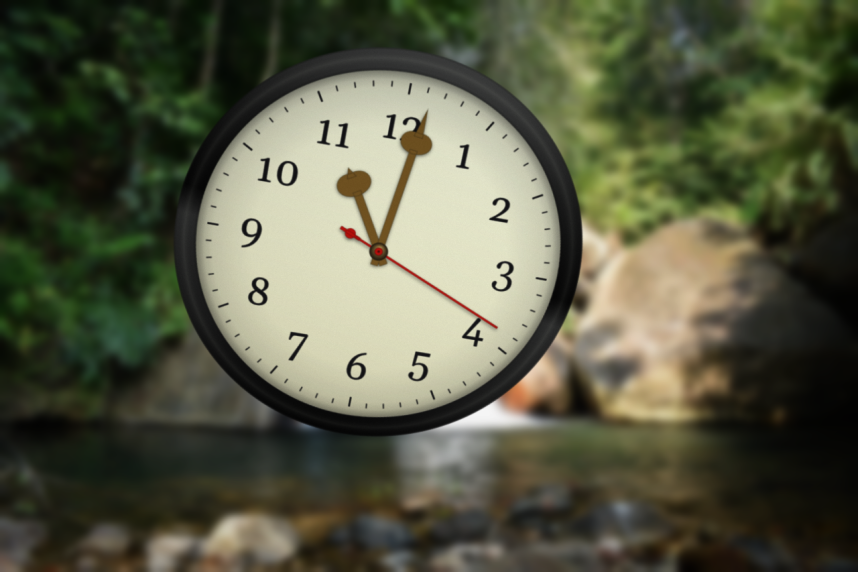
11:01:19
